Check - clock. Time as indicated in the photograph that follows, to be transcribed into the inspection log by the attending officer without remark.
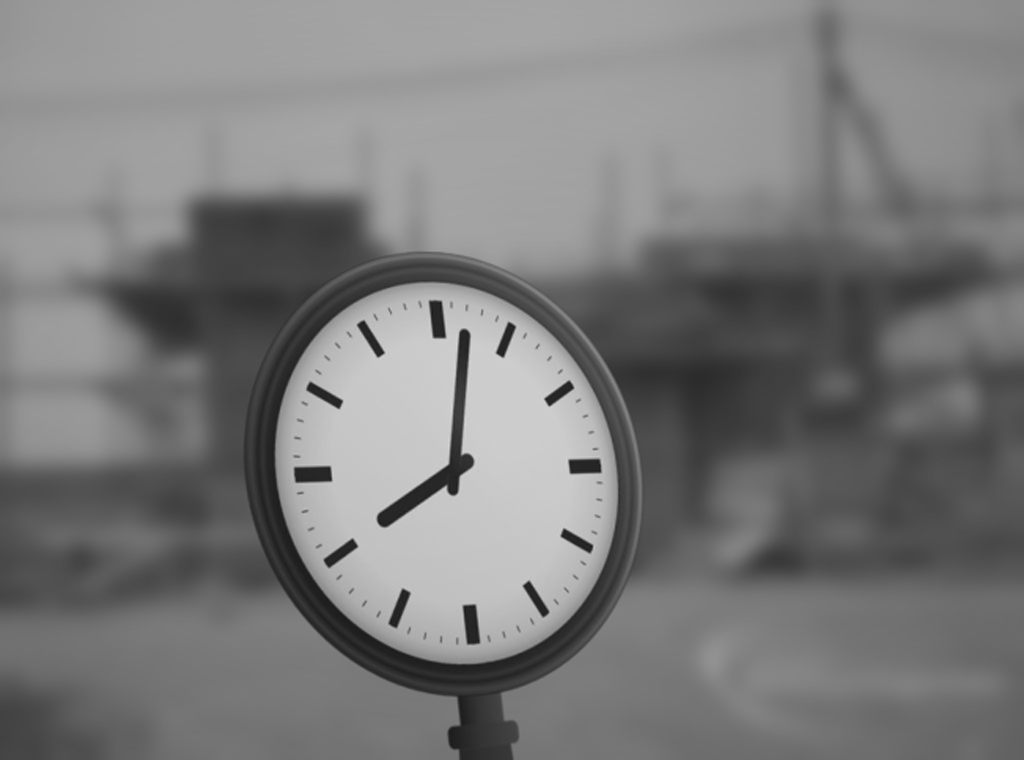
8:02
